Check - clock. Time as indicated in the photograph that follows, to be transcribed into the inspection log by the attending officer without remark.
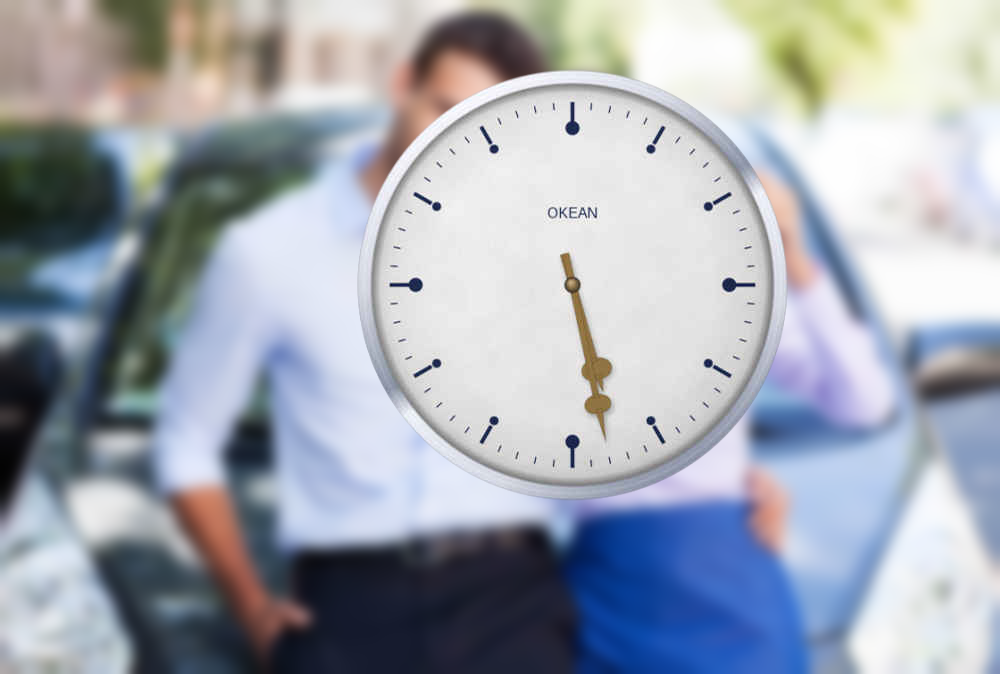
5:28
